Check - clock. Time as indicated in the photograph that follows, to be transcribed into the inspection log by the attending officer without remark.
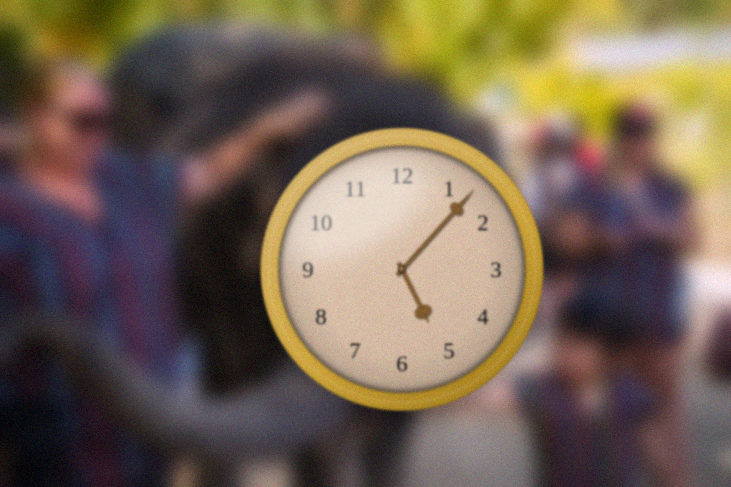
5:07
